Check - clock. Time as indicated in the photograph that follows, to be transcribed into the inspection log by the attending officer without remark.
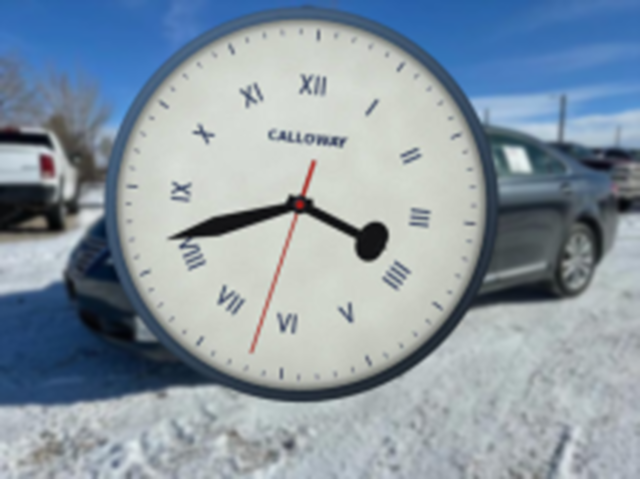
3:41:32
